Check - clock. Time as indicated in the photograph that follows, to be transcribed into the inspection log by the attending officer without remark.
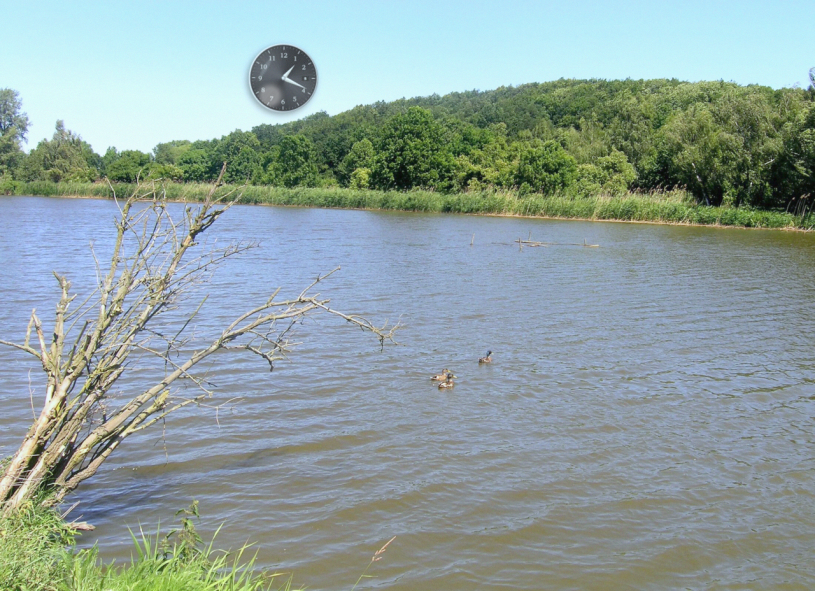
1:19
